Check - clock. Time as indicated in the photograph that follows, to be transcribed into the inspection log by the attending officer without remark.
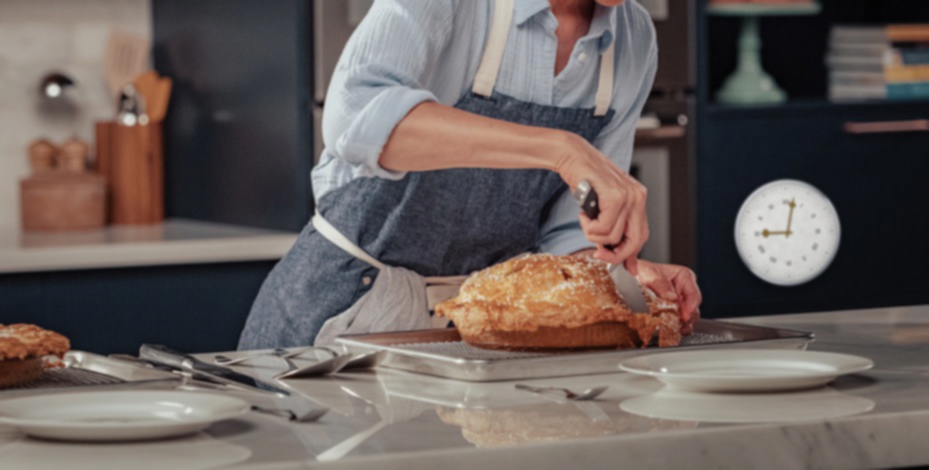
9:02
